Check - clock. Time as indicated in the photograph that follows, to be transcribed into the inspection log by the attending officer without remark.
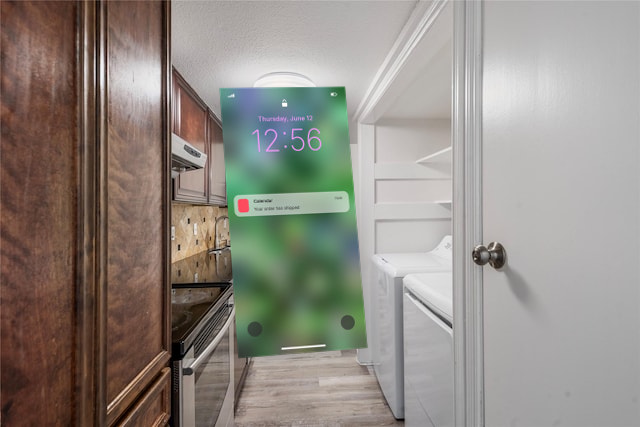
12:56
